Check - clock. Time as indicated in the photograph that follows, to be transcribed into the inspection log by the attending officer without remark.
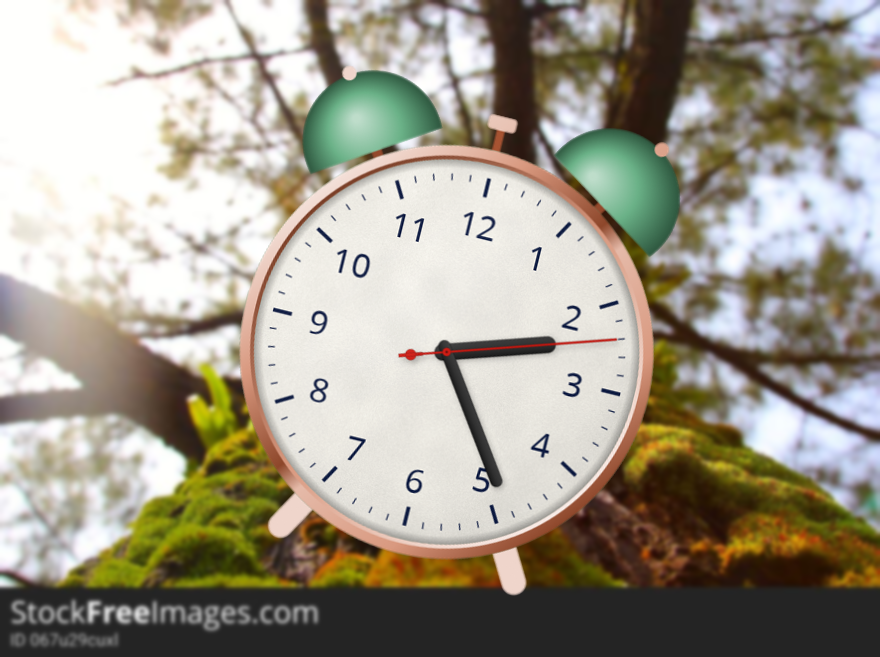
2:24:12
